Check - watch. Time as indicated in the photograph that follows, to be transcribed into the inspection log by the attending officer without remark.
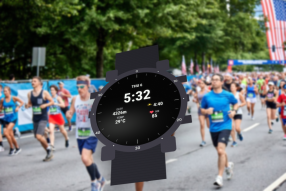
5:32
